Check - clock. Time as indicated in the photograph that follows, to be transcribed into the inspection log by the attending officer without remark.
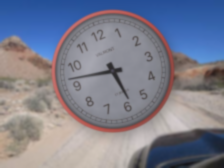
5:47
